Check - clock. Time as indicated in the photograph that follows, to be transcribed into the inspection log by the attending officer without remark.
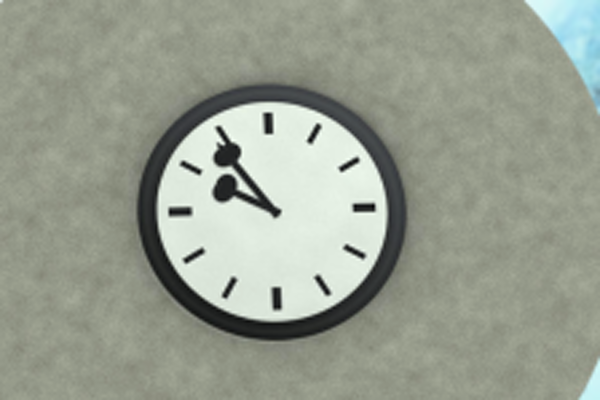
9:54
